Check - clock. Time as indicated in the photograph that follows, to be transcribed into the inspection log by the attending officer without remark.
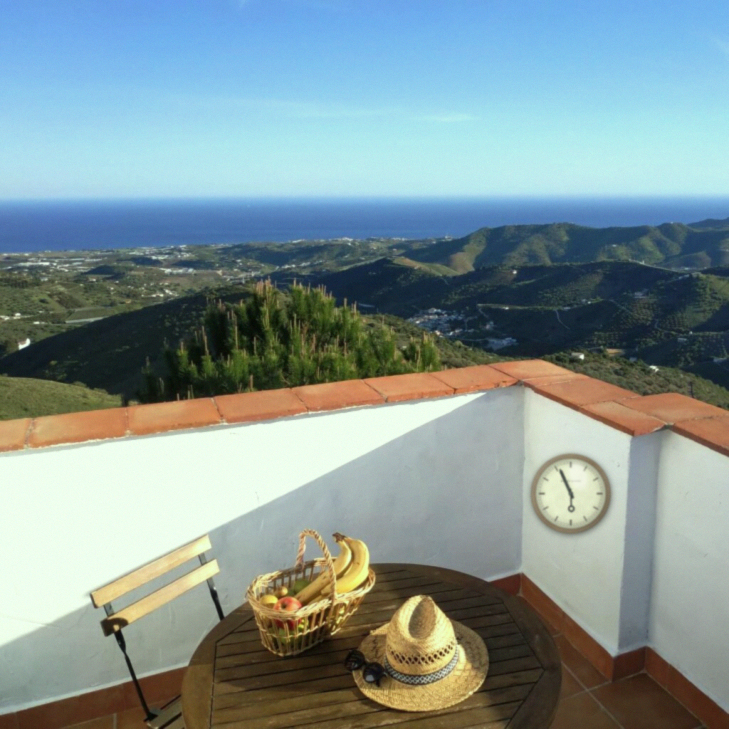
5:56
